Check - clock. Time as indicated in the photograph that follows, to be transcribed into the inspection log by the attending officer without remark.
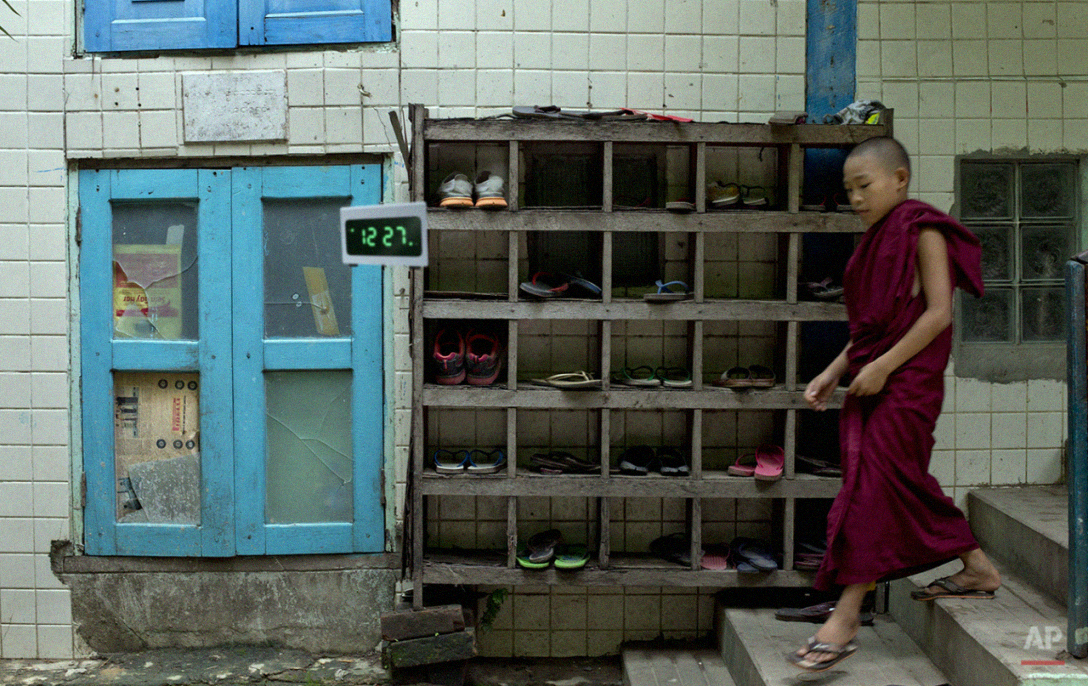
12:27
